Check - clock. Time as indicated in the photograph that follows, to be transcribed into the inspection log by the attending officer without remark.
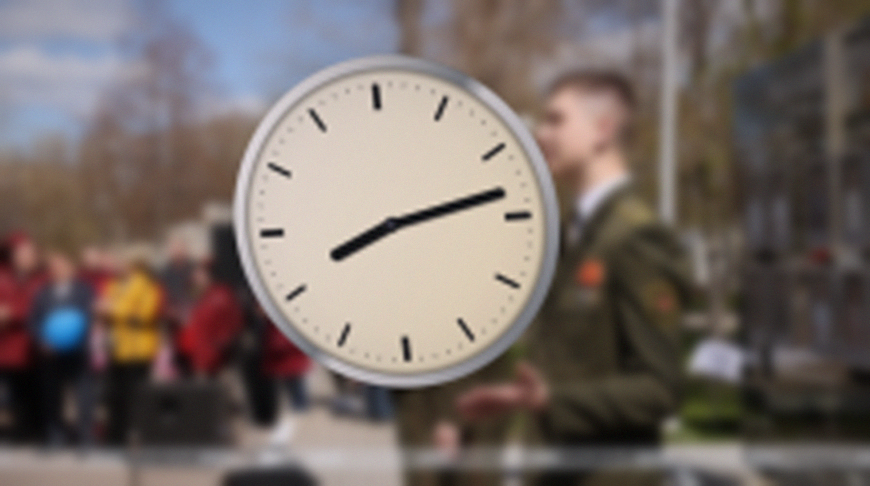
8:13
